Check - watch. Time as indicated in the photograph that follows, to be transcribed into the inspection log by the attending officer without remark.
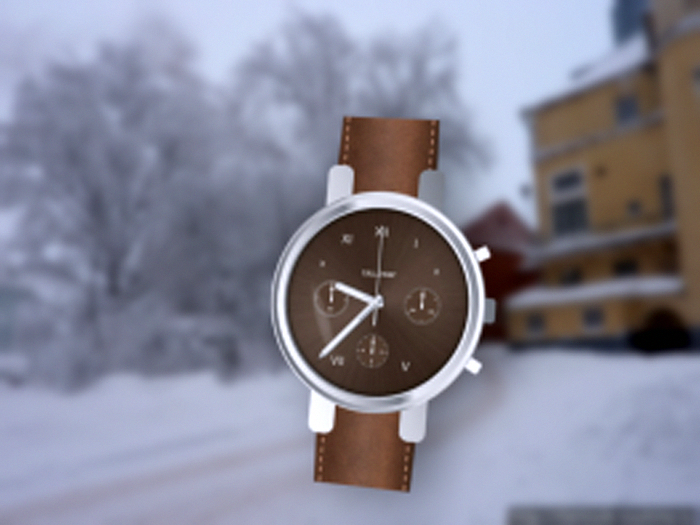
9:37
